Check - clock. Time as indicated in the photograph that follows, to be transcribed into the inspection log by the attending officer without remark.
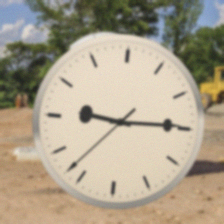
9:14:37
